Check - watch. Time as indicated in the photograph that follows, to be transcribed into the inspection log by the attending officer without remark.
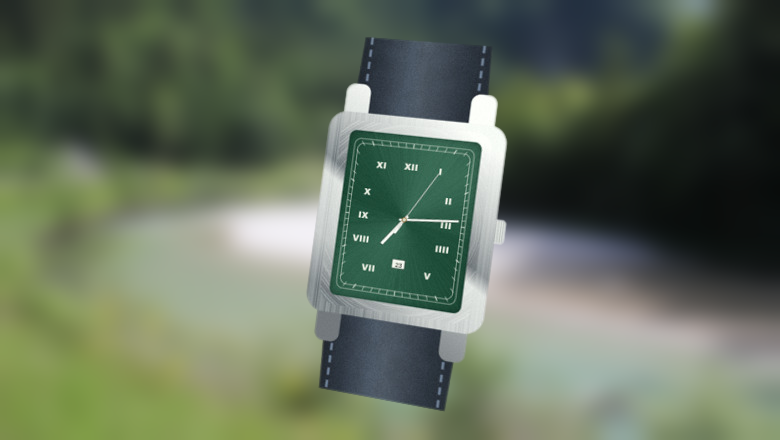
7:14:05
